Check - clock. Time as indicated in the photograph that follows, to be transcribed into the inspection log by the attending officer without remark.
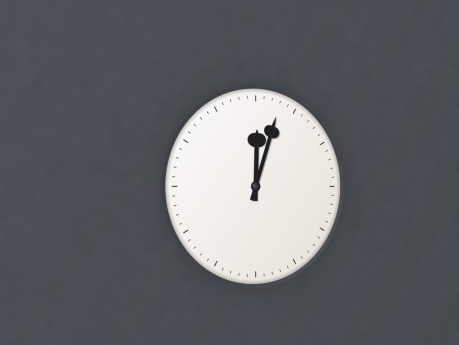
12:03
